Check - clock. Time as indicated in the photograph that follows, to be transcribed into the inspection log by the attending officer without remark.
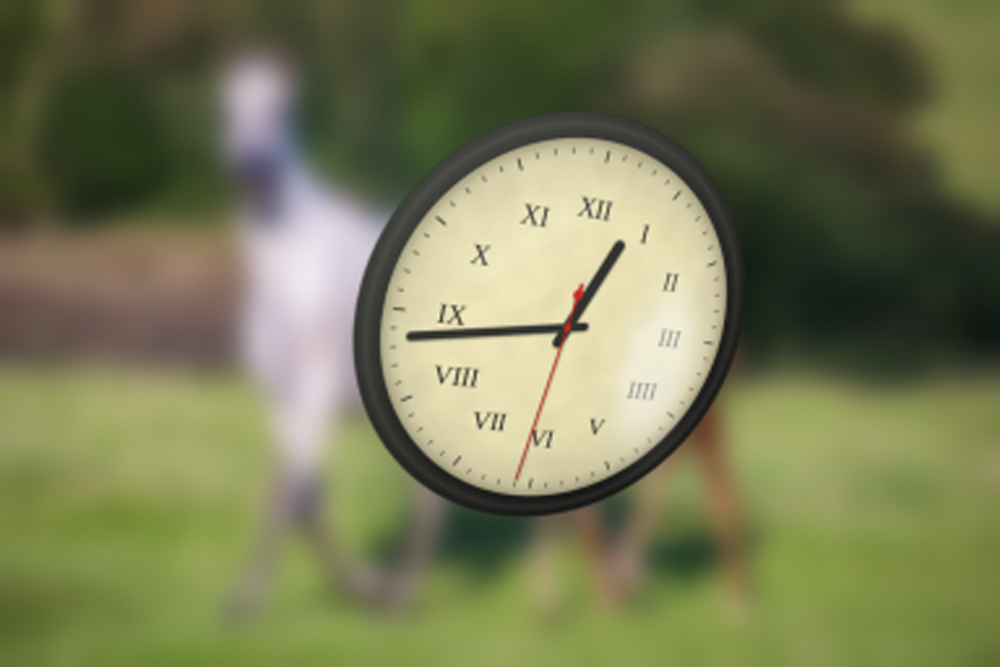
12:43:31
